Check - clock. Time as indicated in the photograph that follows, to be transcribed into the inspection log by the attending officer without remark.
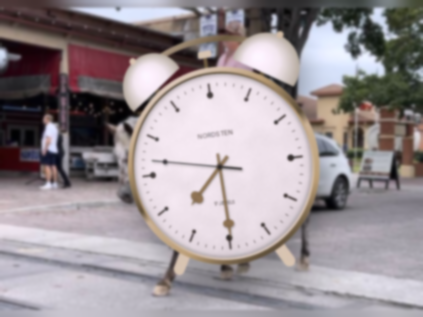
7:29:47
